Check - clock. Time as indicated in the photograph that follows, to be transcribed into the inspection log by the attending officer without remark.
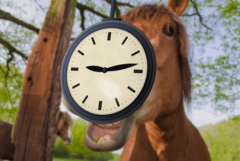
9:13
